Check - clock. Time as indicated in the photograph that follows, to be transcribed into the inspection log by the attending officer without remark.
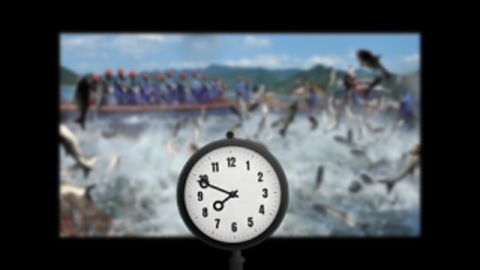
7:49
